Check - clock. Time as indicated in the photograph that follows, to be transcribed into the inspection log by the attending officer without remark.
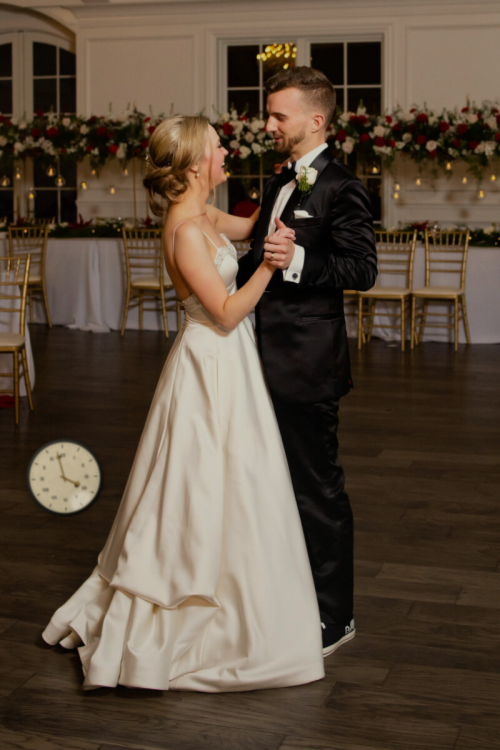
3:58
